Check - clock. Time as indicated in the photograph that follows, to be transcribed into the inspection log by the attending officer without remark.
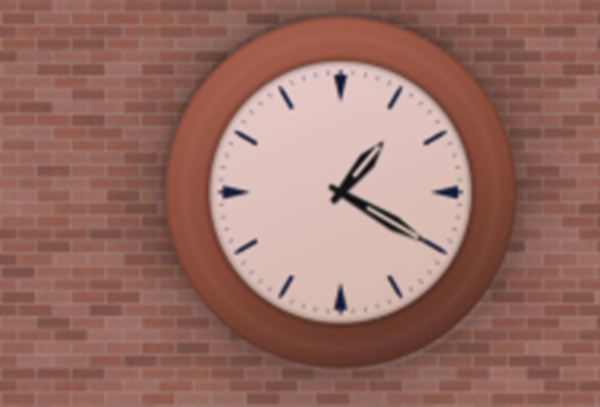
1:20
